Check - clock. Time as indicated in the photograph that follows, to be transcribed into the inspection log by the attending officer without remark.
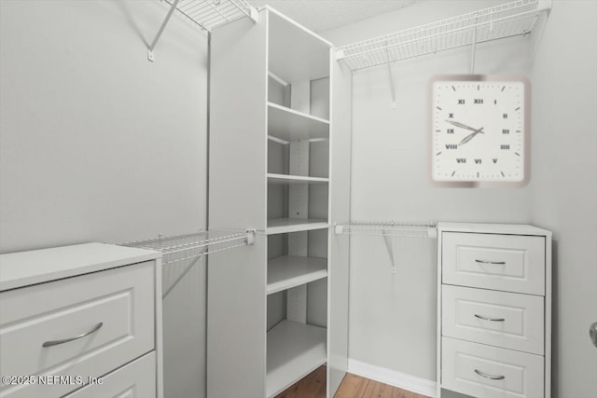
7:48
